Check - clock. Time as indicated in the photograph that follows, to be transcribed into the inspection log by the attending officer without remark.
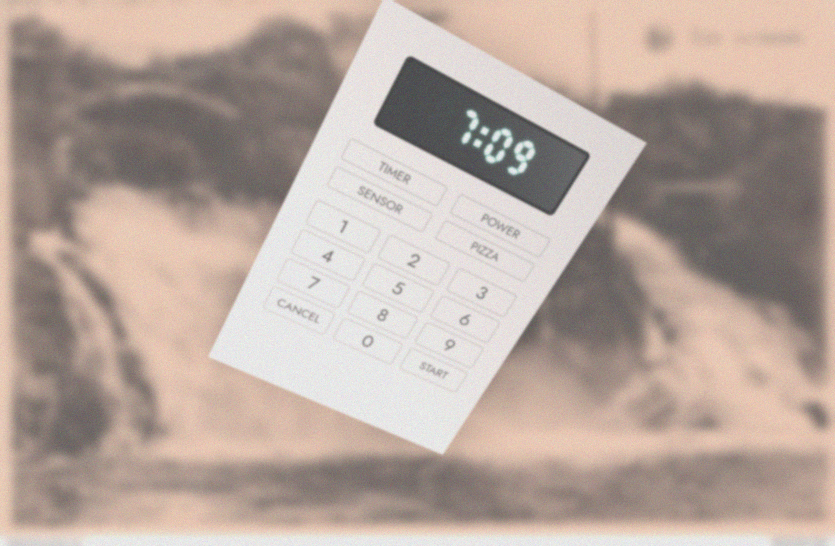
7:09
